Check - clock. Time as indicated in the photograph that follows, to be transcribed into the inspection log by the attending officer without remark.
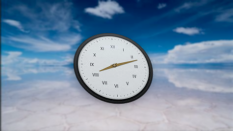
8:12
